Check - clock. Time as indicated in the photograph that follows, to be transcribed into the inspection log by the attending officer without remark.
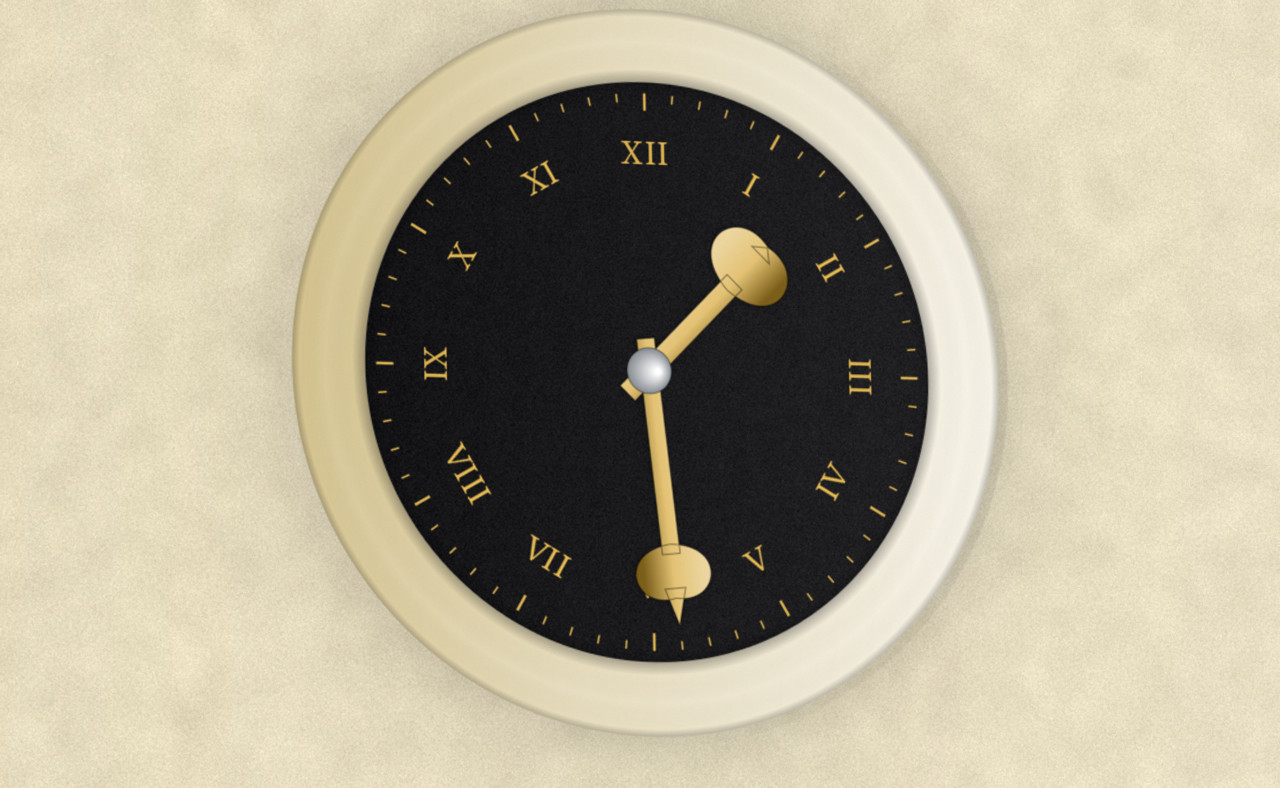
1:29
